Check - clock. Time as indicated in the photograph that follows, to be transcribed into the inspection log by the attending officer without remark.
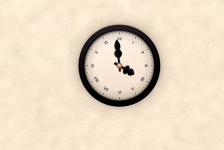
3:59
